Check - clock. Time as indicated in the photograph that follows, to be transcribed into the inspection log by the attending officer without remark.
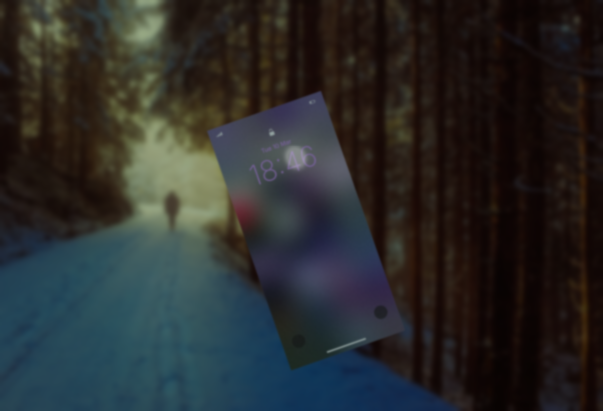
18:46
